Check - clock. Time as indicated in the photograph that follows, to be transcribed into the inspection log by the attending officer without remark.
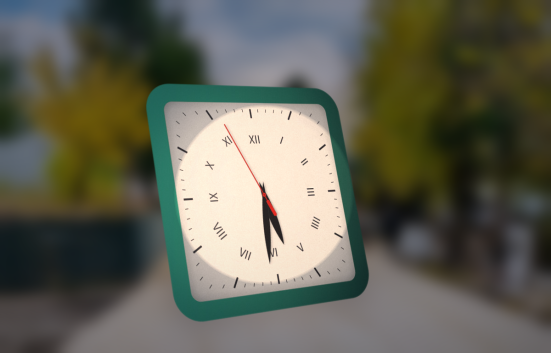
5:30:56
